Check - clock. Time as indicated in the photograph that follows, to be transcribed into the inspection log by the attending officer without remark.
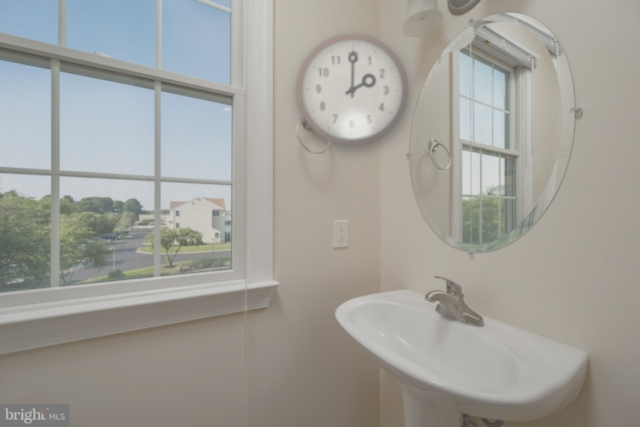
2:00
